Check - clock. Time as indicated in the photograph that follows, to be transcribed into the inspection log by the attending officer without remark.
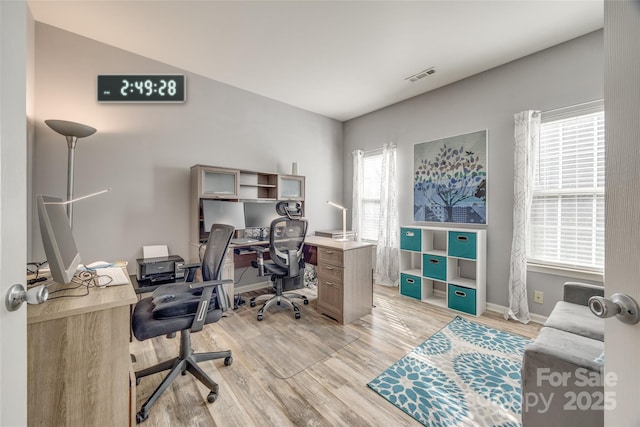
2:49:28
